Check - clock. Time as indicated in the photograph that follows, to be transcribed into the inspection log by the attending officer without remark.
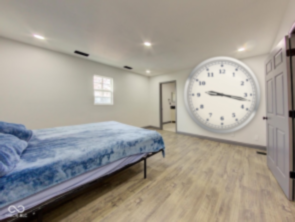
9:17
